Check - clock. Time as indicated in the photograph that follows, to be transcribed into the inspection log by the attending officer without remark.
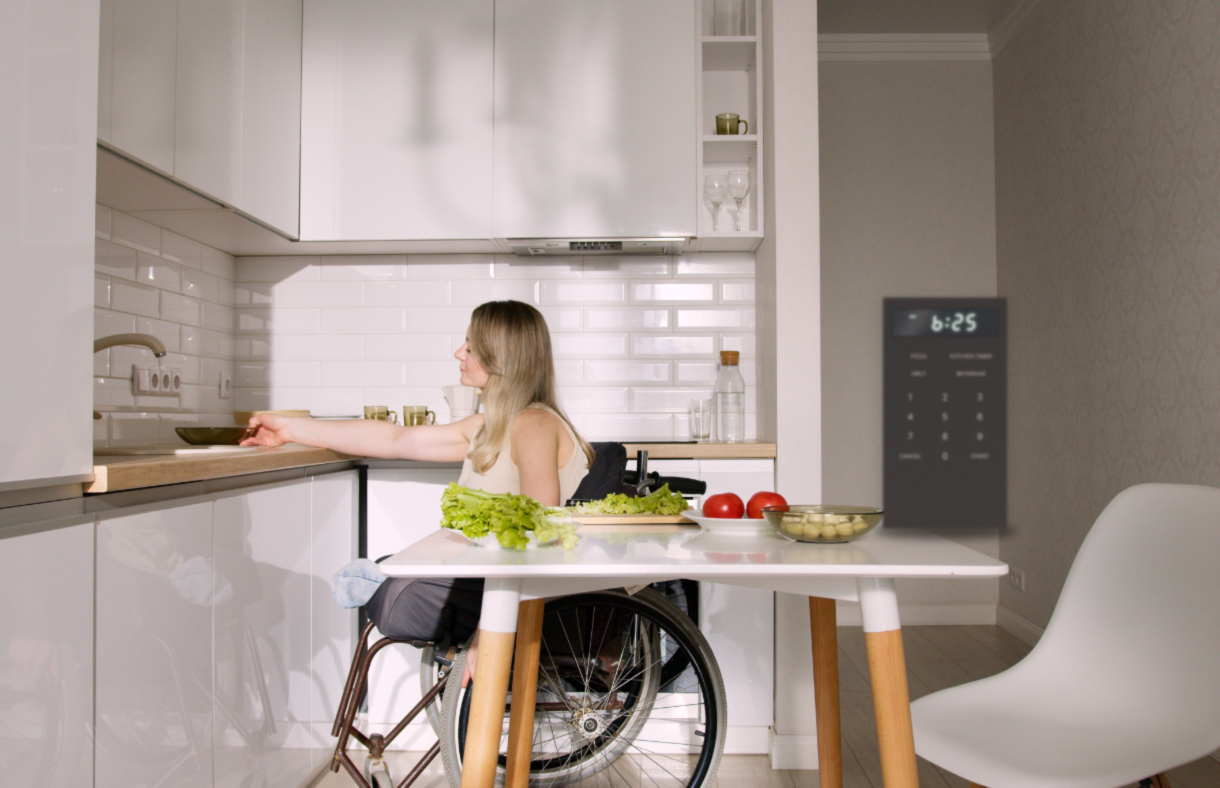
6:25
